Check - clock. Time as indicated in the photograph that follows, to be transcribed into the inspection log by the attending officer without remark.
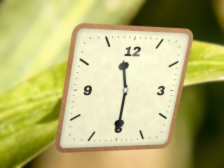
11:30
